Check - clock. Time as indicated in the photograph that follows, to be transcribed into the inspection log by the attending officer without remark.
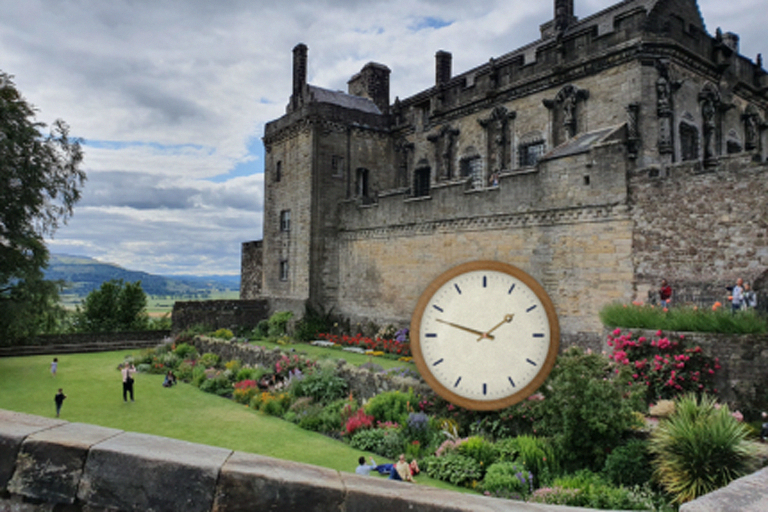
1:48
